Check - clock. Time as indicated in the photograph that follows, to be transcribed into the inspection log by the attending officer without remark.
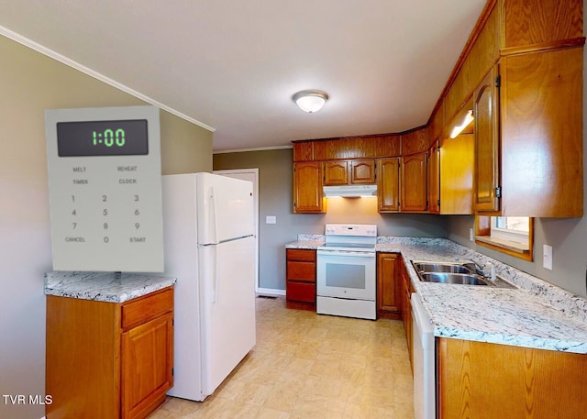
1:00
